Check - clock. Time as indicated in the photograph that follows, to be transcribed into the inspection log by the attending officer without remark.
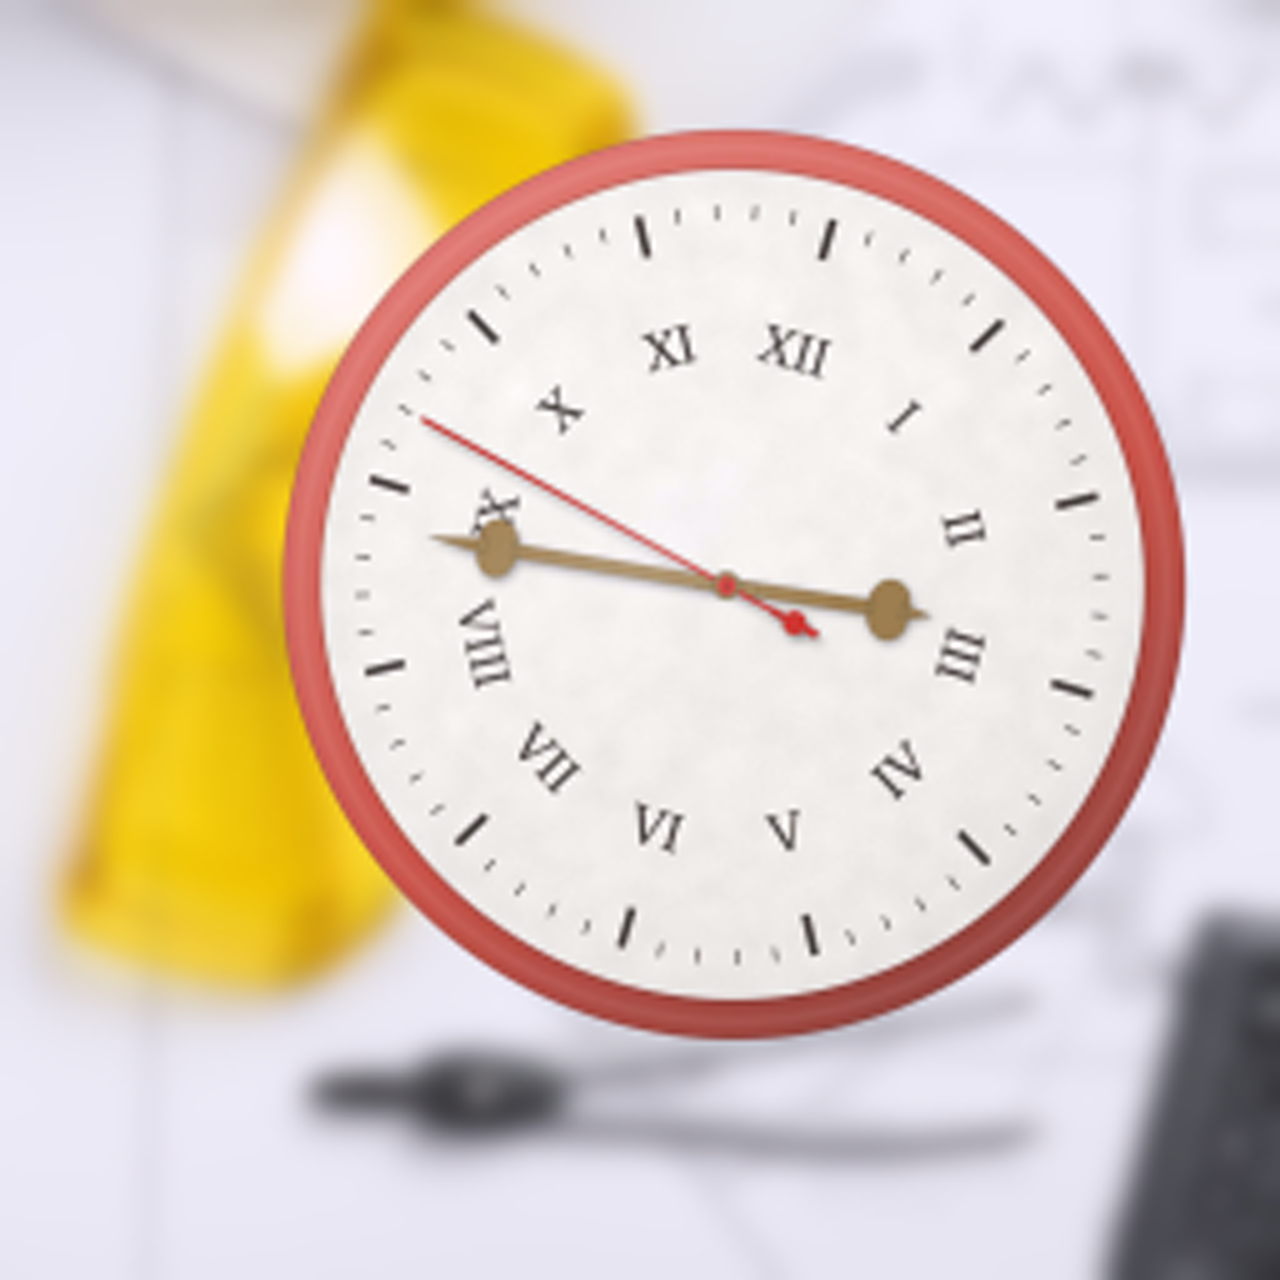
2:43:47
